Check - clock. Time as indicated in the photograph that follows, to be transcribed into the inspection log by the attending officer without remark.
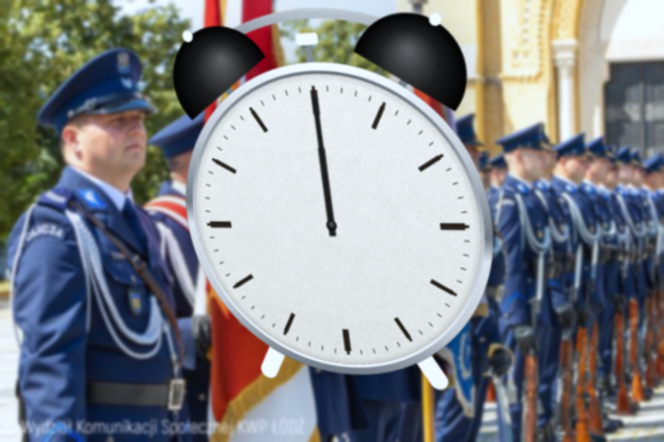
12:00
